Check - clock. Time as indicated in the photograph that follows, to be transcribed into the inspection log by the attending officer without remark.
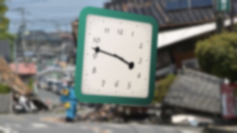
3:47
